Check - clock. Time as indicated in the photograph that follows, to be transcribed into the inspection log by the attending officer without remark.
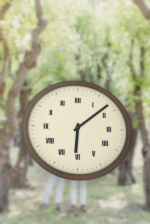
6:08
